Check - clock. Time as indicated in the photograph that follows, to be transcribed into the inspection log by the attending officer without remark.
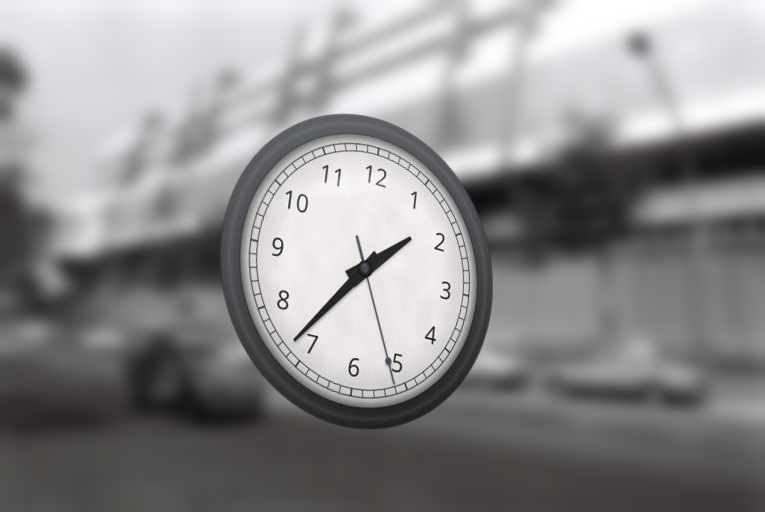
1:36:26
